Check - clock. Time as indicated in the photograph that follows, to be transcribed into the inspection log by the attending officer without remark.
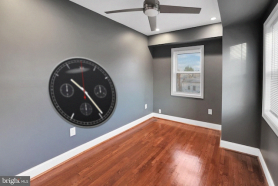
10:24
